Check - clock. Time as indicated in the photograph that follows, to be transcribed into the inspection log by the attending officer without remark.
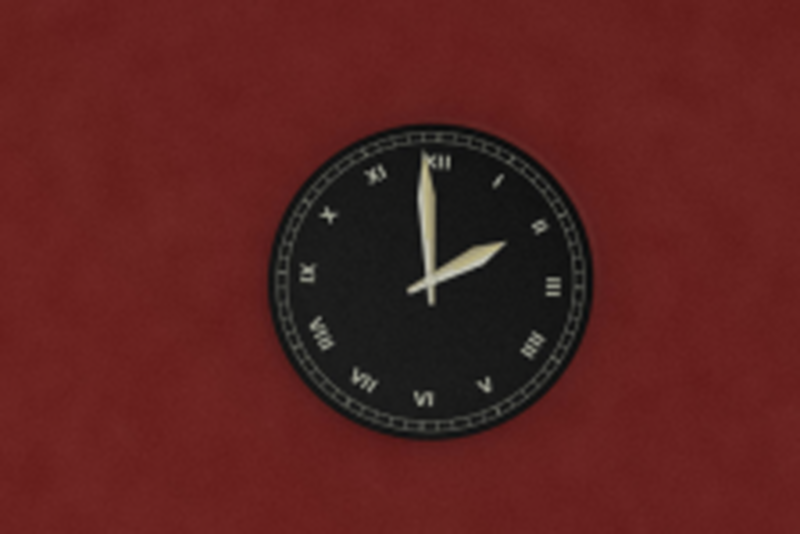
1:59
